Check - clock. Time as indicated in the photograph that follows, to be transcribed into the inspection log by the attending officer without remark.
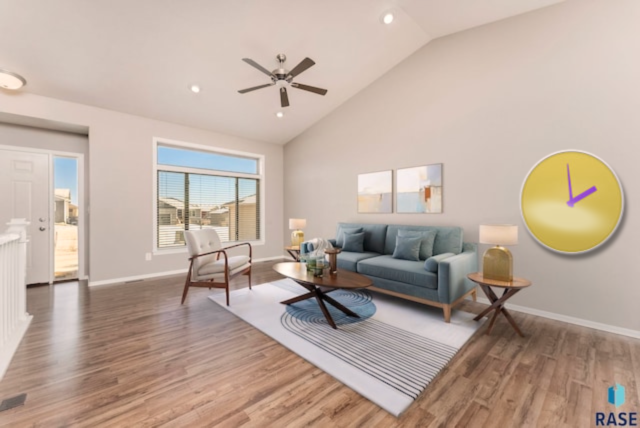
1:59
